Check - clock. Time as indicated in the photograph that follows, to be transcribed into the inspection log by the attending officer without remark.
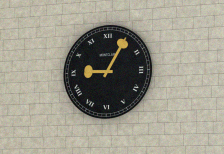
9:05
